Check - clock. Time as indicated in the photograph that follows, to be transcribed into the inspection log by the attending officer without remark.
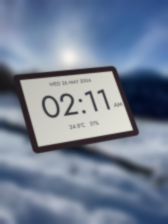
2:11
